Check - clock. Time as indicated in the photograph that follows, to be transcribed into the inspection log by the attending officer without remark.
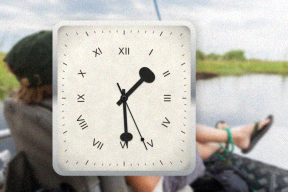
1:29:26
